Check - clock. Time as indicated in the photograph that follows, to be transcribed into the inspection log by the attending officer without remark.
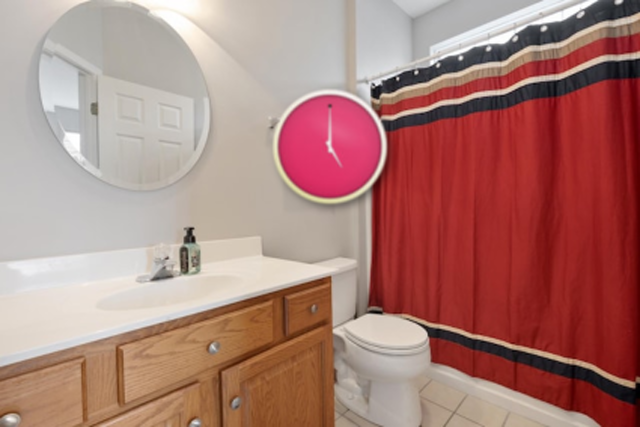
5:00
